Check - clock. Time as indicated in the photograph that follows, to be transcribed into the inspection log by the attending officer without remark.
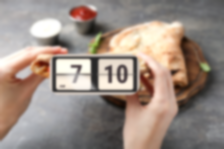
7:10
